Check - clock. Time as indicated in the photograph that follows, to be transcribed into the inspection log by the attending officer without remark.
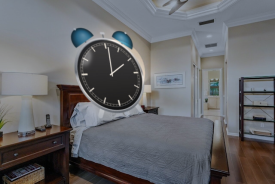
2:01
